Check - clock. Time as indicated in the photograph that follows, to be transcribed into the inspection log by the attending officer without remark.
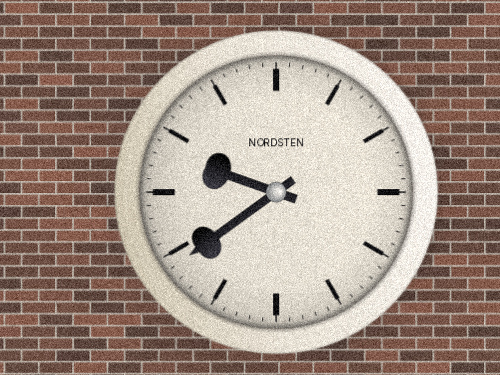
9:39
